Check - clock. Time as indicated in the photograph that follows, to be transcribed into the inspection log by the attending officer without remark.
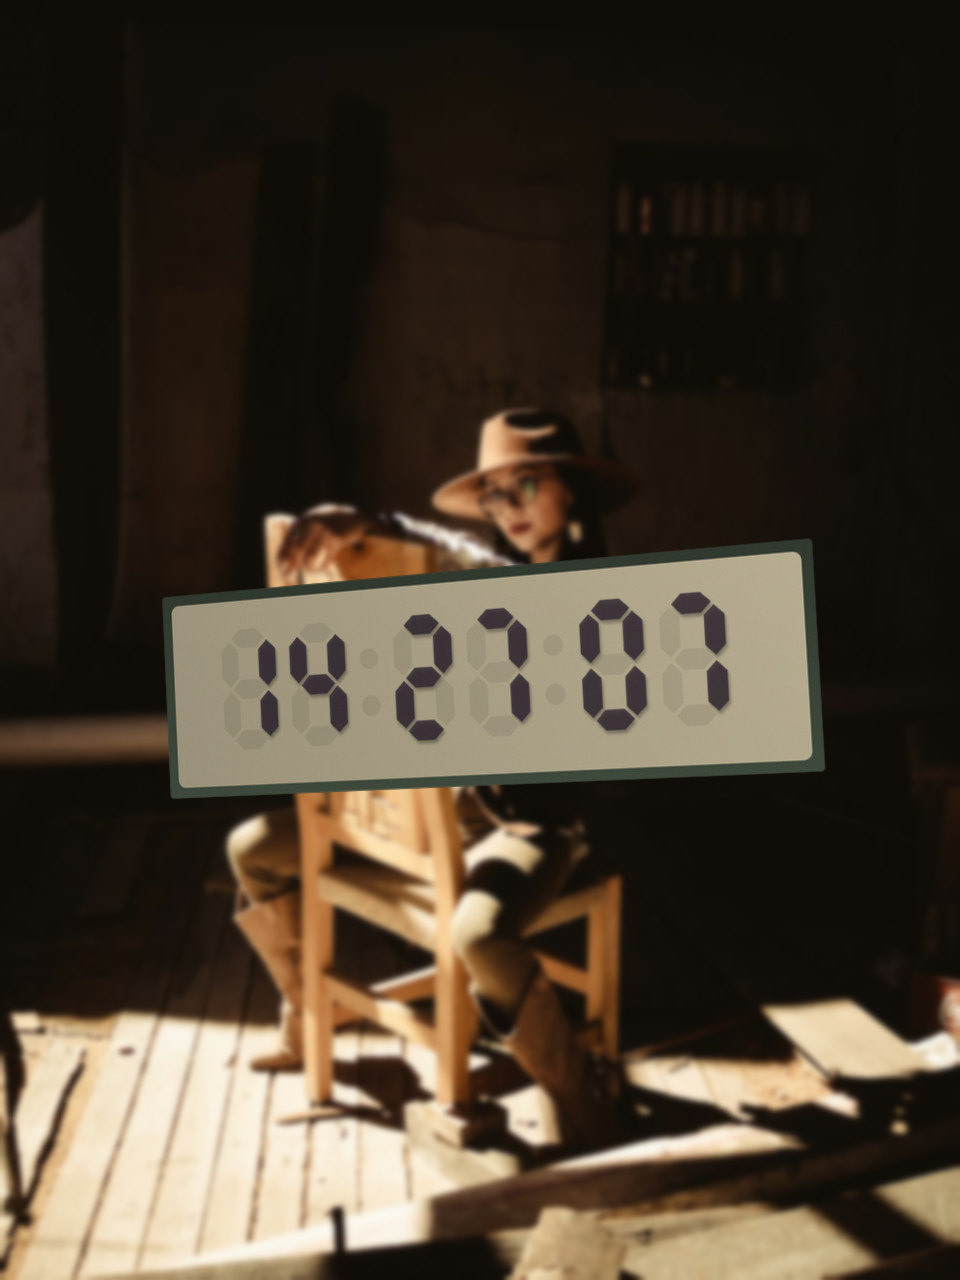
14:27:07
